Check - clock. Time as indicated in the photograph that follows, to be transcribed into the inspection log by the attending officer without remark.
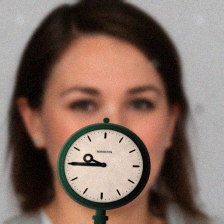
9:45
